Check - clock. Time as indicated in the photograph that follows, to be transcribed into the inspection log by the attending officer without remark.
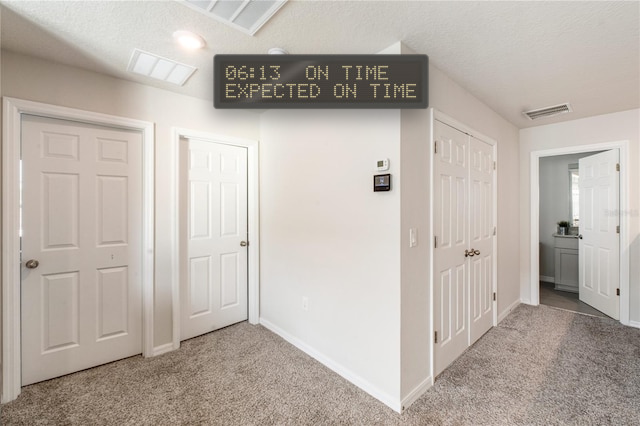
6:13
